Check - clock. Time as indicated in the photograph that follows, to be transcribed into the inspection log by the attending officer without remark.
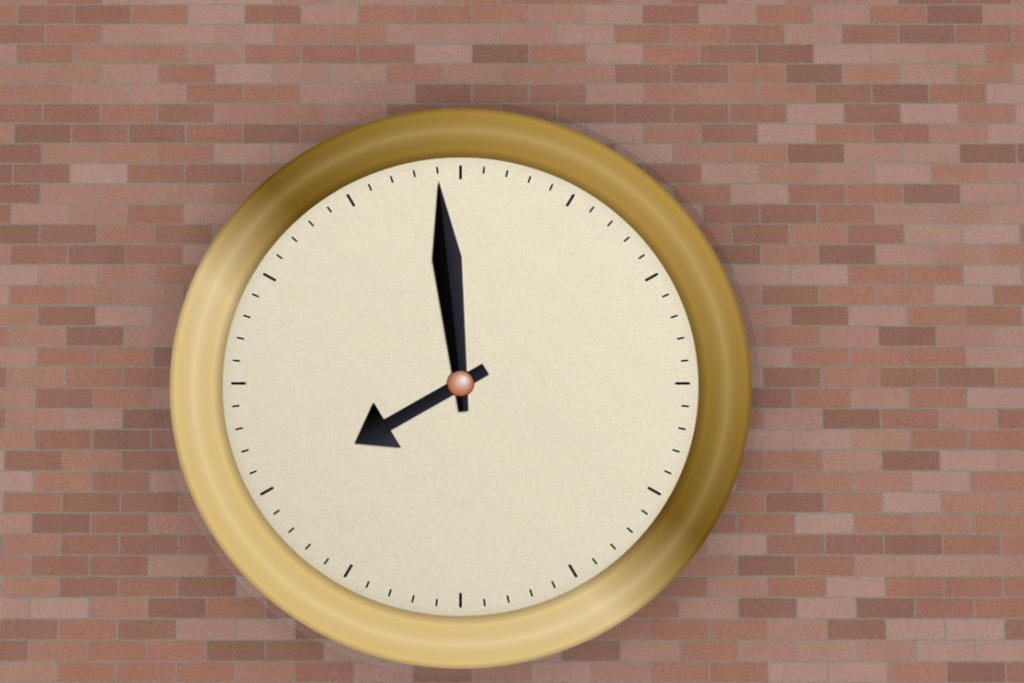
7:59
